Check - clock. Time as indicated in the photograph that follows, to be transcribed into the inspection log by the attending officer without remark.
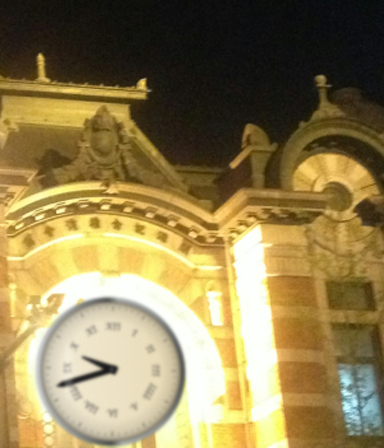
9:42
